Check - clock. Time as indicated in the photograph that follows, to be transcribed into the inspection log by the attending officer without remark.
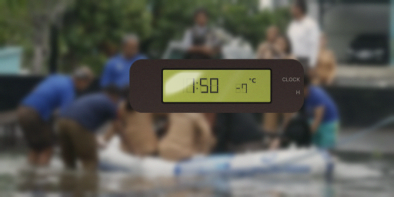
1:50
